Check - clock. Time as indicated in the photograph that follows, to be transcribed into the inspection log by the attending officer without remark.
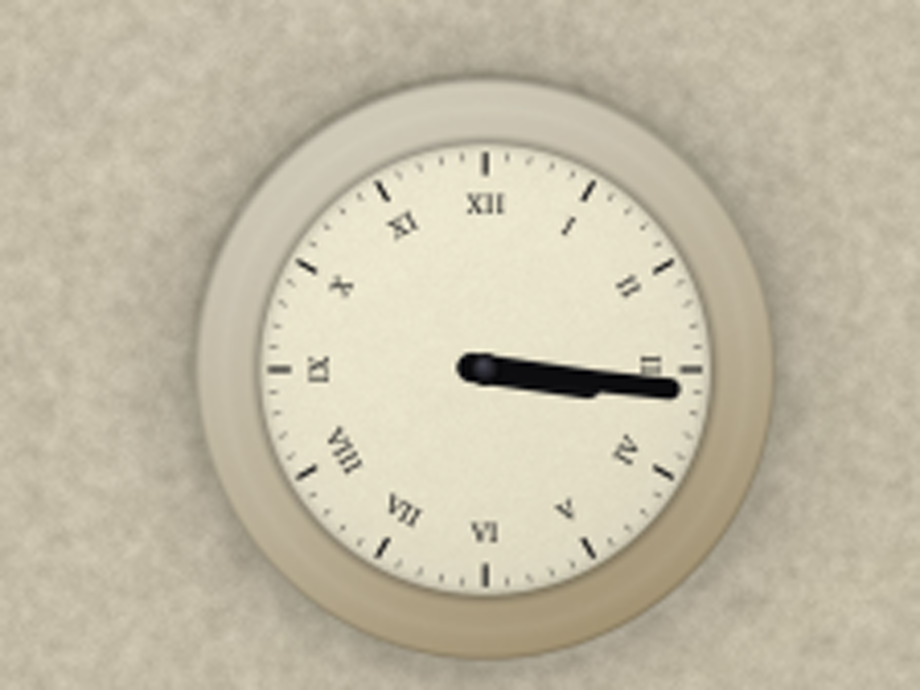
3:16
